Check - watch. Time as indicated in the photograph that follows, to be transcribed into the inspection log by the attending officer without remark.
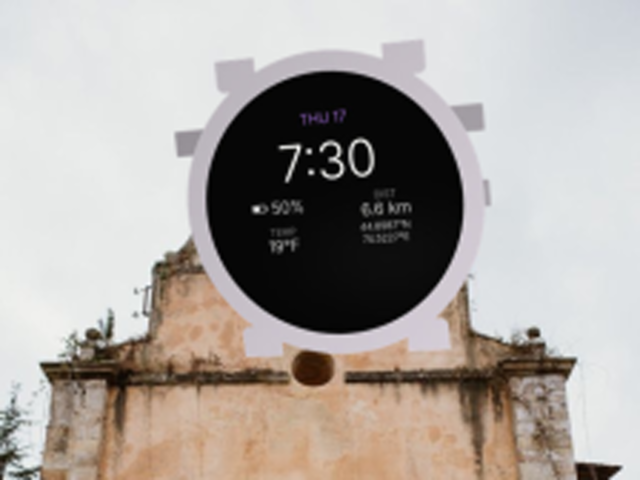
7:30
